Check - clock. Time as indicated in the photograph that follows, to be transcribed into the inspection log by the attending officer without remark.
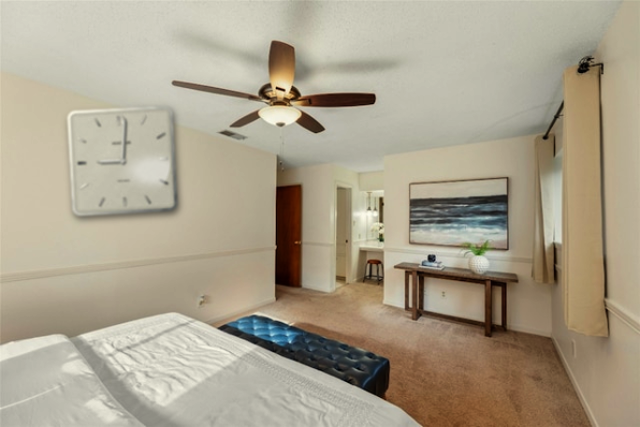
9:01
